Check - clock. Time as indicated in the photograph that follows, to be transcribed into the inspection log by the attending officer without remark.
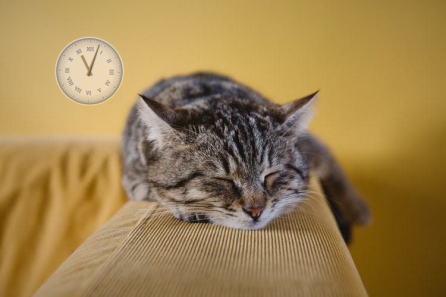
11:03
